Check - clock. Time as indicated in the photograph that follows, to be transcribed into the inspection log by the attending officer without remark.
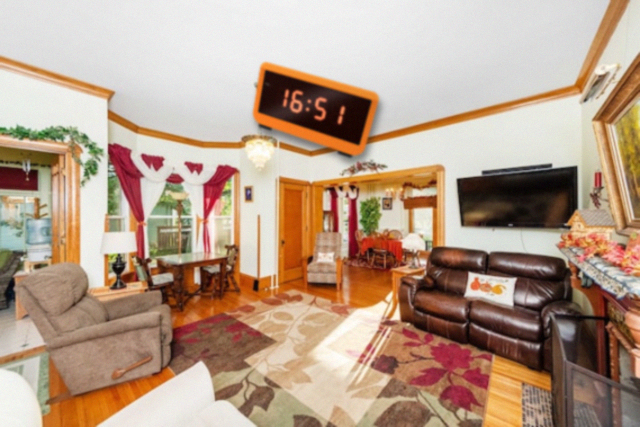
16:51
